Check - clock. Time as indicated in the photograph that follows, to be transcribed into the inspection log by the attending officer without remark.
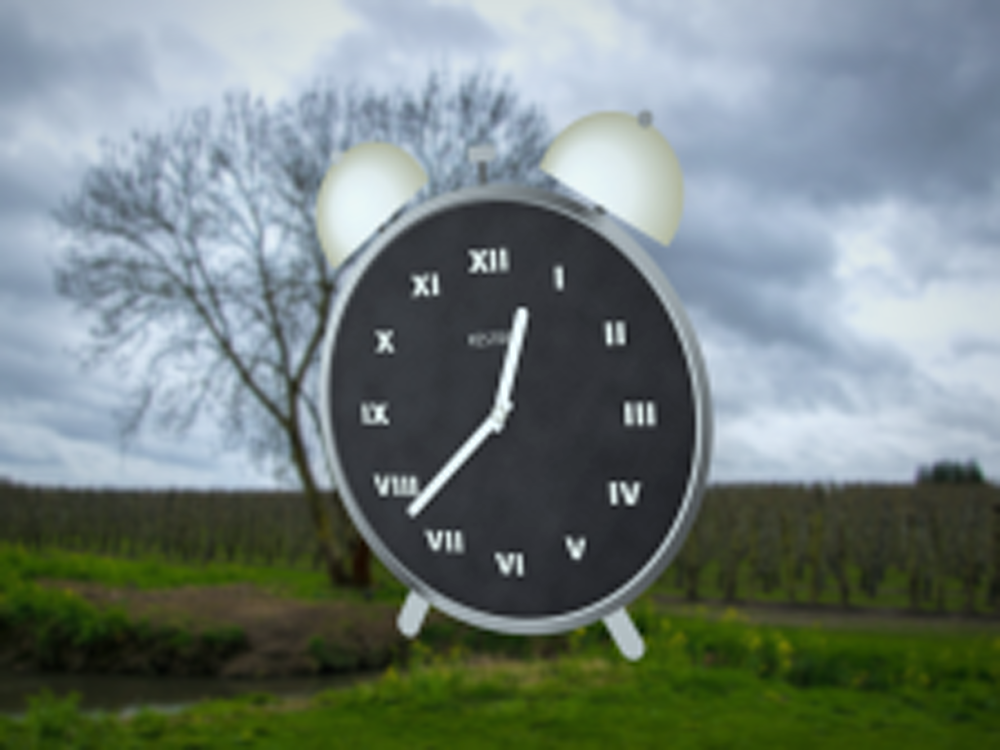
12:38
